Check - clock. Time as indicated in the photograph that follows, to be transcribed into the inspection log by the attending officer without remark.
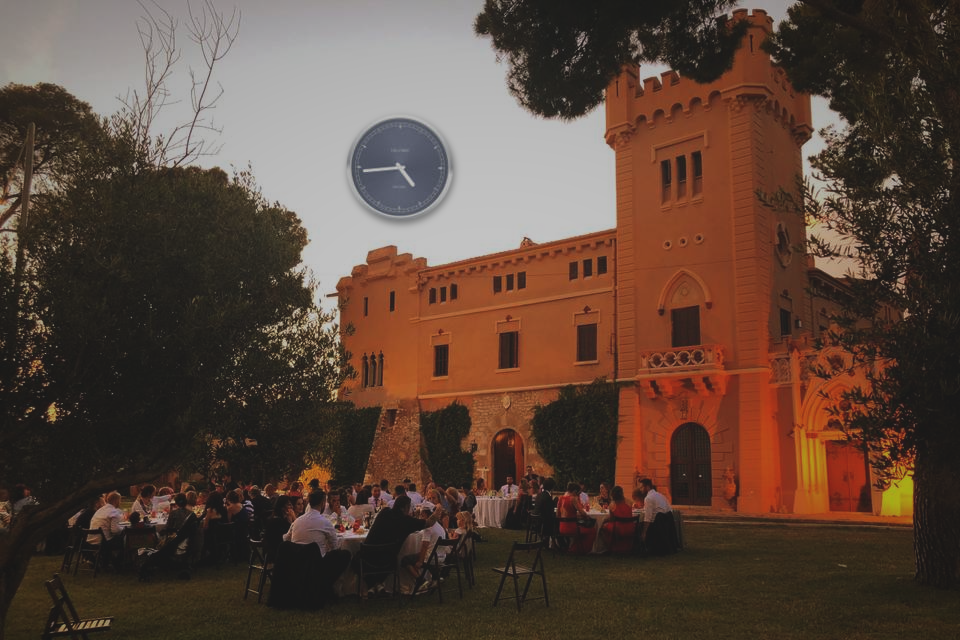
4:44
